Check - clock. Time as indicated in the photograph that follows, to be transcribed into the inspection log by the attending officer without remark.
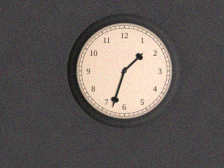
1:33
